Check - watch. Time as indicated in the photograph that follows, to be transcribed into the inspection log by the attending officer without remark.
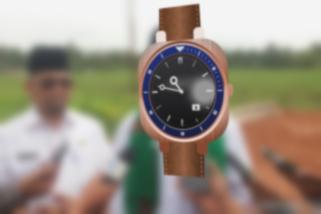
10:47
